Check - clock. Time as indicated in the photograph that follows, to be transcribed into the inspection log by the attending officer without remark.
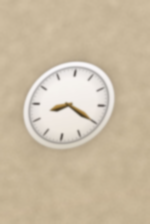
8:20
